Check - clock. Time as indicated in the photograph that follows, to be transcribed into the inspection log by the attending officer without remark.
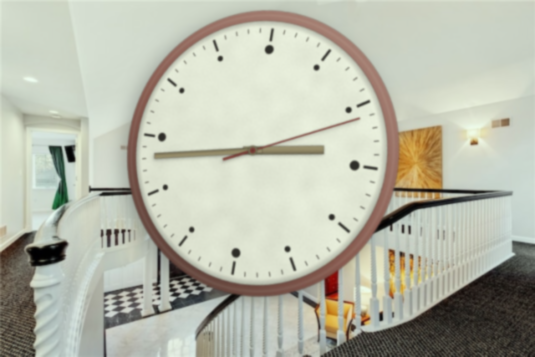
2:43:11
